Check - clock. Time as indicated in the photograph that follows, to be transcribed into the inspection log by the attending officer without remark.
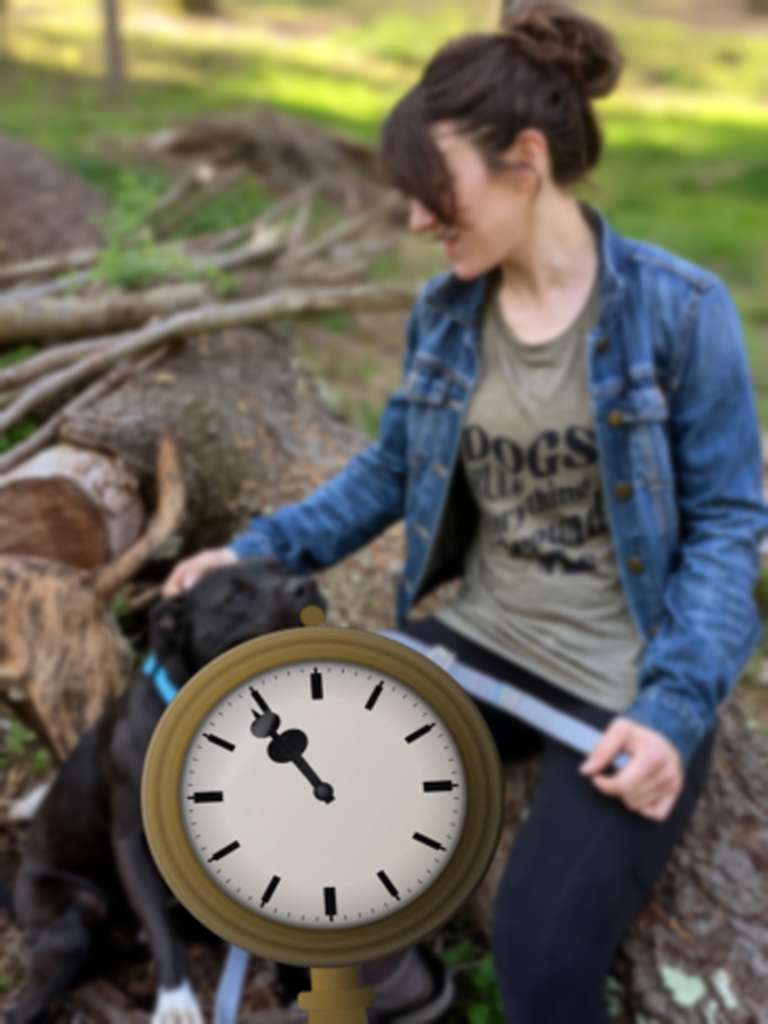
10:54
